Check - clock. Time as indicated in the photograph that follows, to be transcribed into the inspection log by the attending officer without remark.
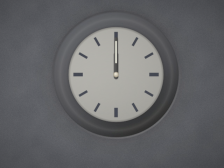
12:00
